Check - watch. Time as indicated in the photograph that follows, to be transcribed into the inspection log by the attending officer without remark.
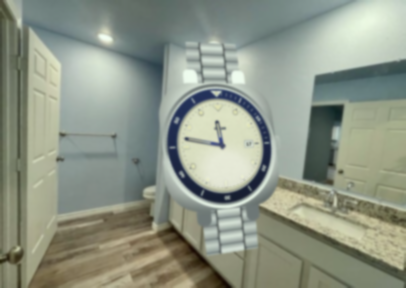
11:47
